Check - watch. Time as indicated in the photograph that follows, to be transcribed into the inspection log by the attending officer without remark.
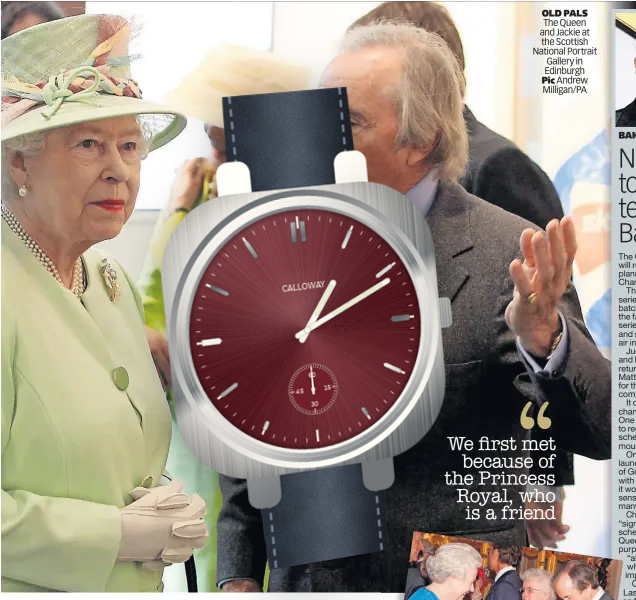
1:11
